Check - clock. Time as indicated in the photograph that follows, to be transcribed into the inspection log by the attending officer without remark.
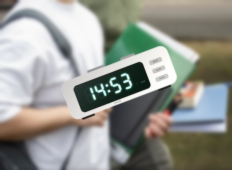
14:53
